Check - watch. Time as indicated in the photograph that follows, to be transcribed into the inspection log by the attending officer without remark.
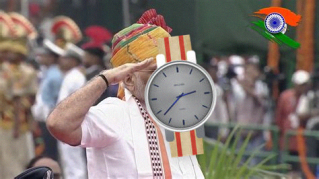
2:38
